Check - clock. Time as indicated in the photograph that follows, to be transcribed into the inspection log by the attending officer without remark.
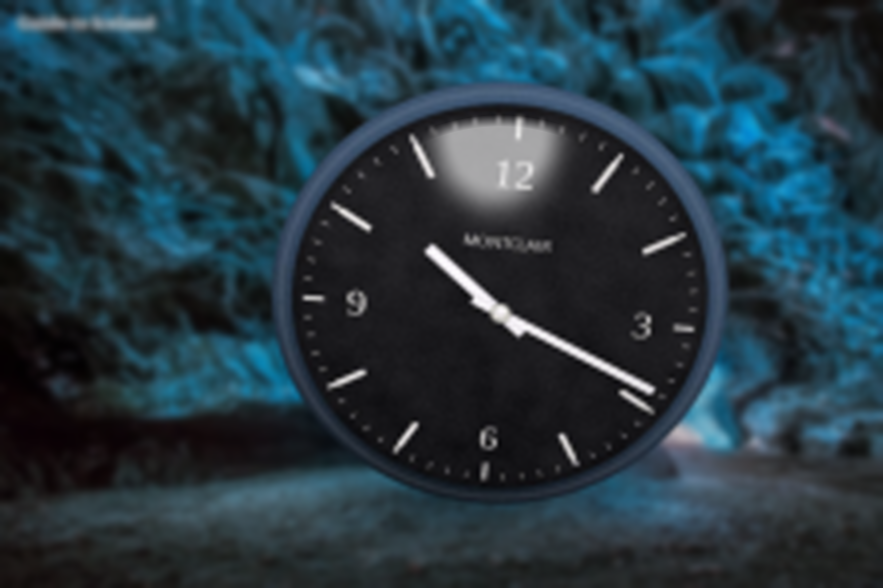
10:19
